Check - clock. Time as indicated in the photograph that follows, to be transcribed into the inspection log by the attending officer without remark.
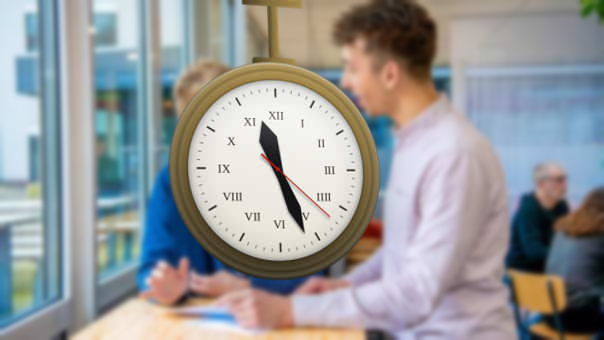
11:26:22
